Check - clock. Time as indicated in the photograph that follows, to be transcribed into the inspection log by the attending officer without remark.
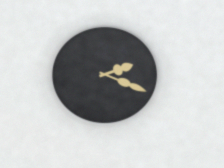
2:19
